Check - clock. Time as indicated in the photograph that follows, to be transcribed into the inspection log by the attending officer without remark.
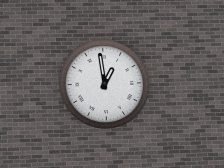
12:59
